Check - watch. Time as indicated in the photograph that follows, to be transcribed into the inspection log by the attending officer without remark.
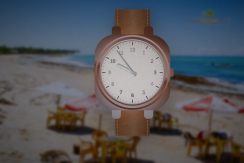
9:54
